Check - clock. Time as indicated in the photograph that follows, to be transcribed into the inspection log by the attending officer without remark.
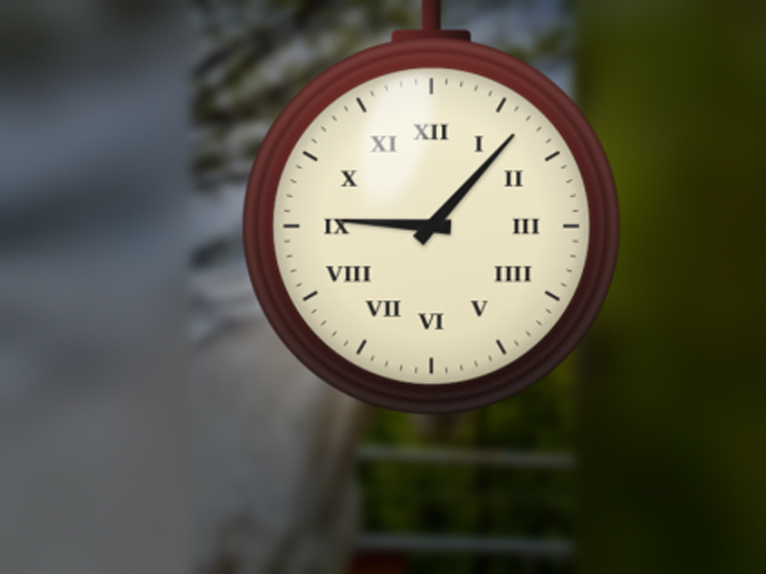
9:07
